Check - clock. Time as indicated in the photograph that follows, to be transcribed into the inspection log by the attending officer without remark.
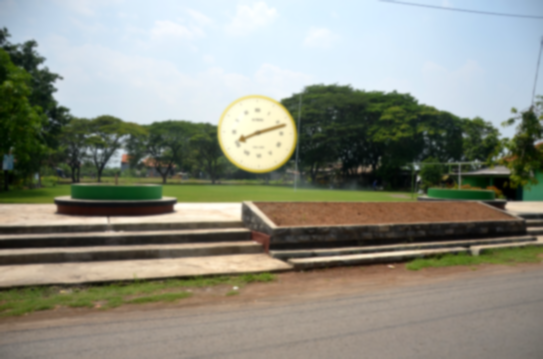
8:12
